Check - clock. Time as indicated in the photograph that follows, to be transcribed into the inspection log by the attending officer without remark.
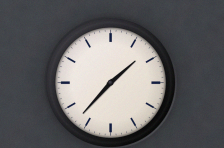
1:37
